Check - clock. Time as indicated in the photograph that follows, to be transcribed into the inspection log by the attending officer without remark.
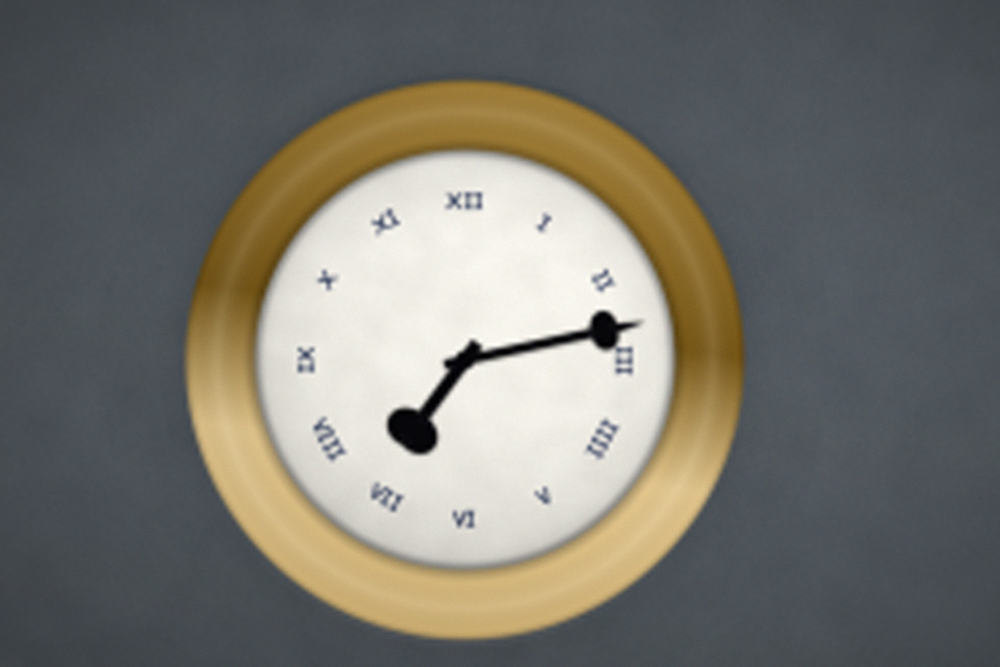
7:13
